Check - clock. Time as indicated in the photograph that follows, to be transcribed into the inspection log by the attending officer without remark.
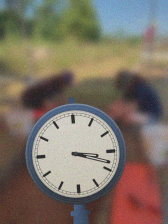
3:18
